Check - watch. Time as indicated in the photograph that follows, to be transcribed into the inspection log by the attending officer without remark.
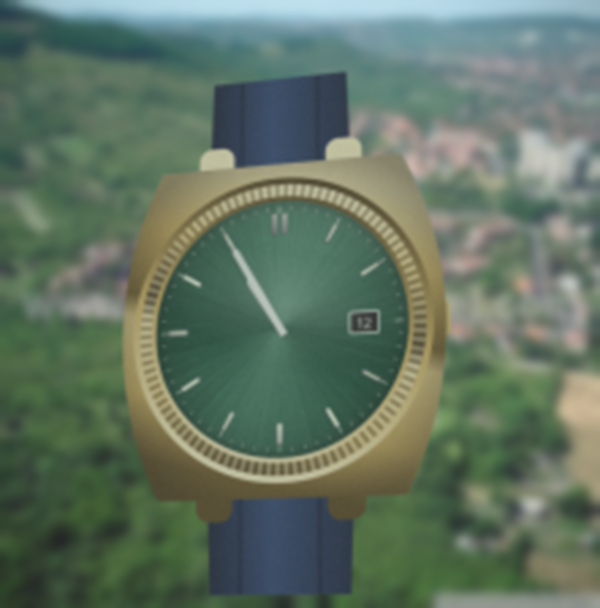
10:55
